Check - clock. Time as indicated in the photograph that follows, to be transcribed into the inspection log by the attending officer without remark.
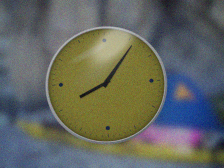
8:06
